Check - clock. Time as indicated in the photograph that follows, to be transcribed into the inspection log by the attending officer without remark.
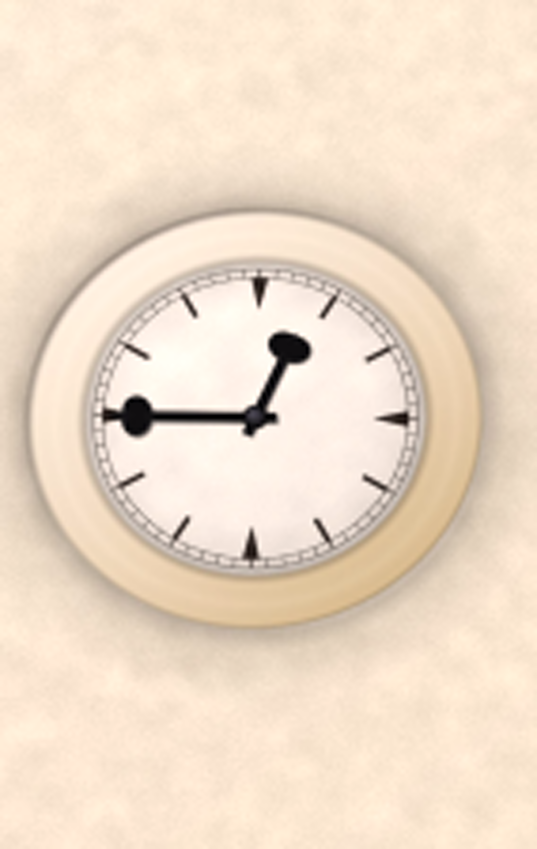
12:45
